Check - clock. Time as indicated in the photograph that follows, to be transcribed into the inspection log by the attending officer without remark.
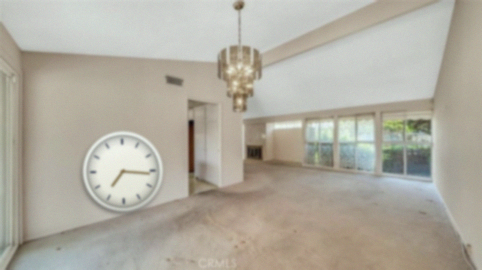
7:16
